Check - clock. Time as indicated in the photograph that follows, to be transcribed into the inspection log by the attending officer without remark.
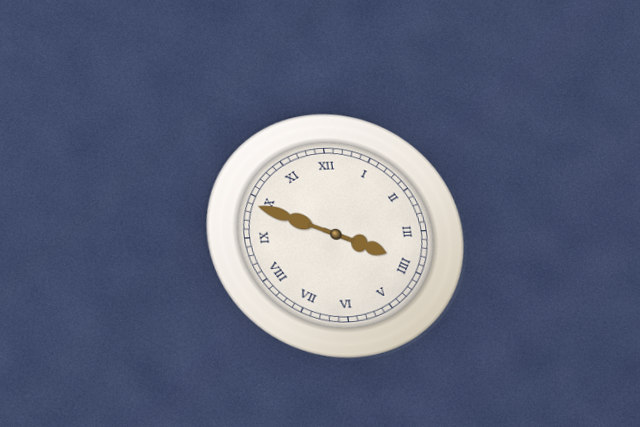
3:49
